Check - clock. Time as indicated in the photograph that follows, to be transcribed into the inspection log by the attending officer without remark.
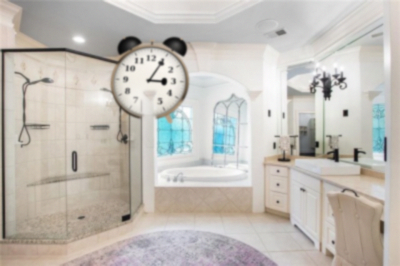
3:05
